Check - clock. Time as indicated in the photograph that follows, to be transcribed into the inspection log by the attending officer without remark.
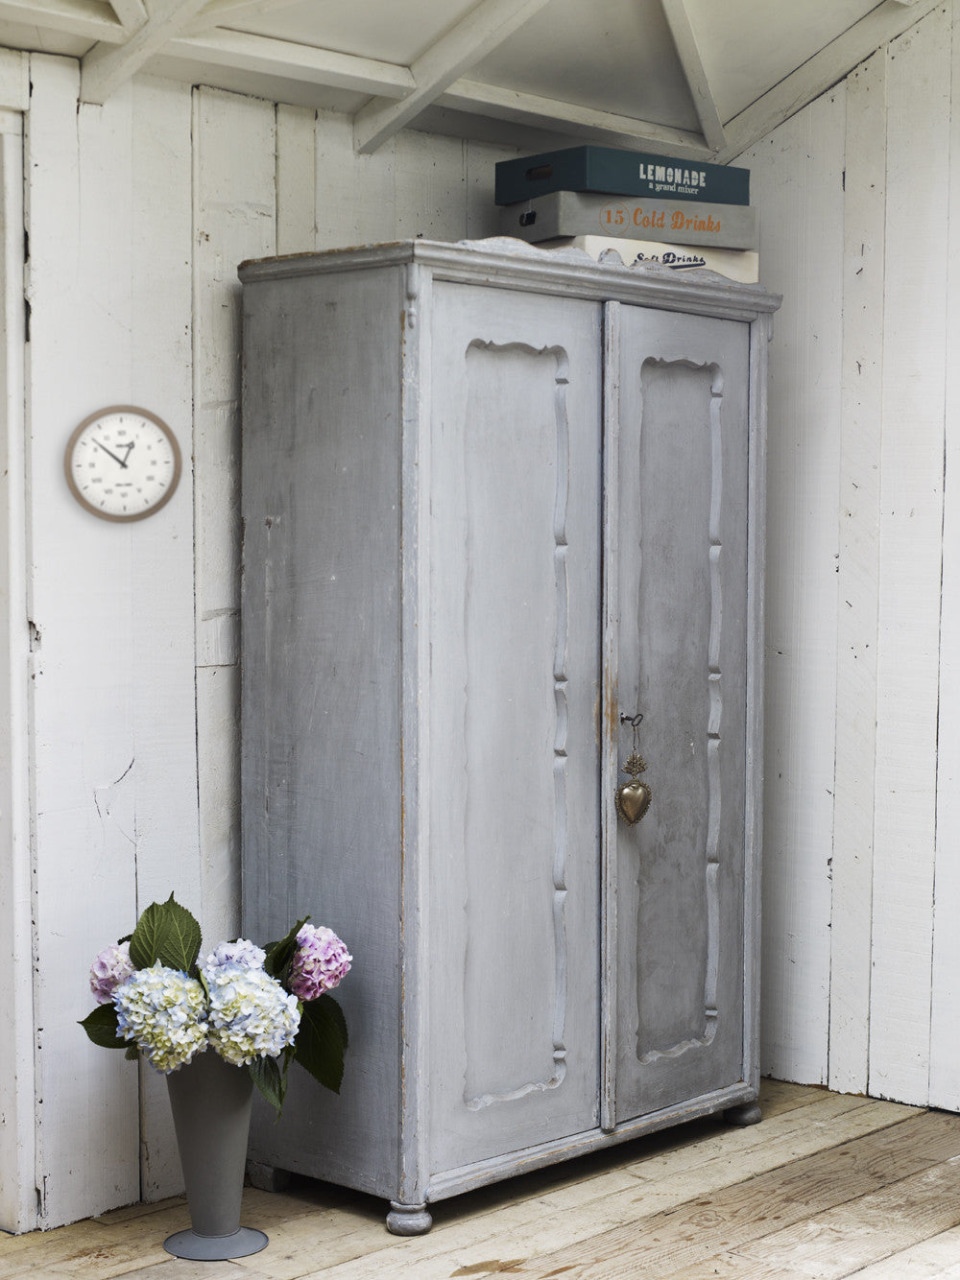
12:52
